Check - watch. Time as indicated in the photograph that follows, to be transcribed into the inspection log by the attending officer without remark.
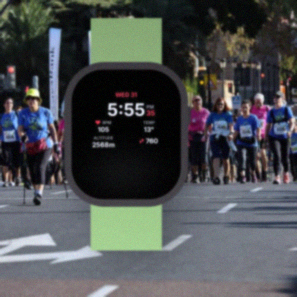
5:55
